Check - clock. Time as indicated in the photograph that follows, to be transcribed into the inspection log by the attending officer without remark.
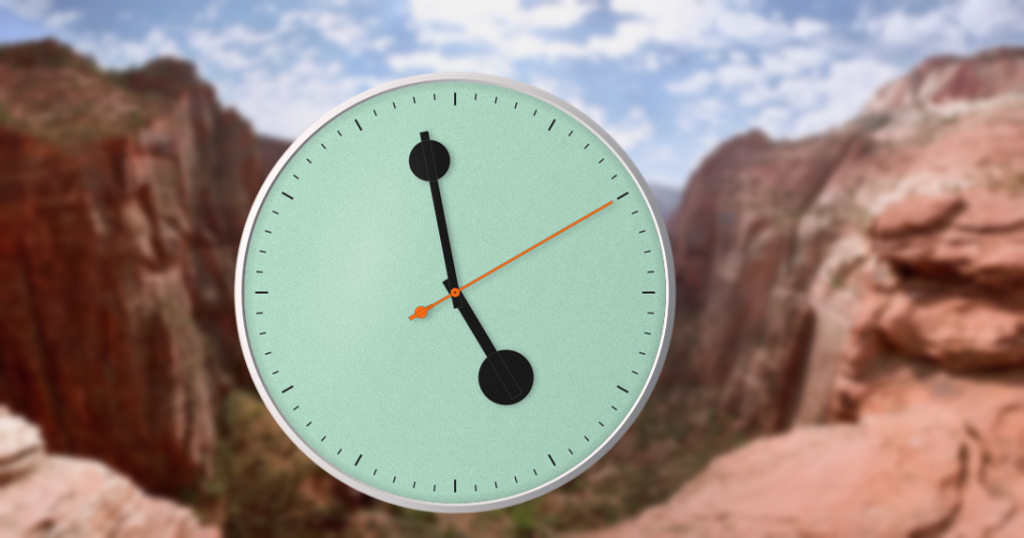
4:58:10
